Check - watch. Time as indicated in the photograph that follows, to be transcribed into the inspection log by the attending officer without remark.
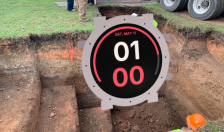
1:00
